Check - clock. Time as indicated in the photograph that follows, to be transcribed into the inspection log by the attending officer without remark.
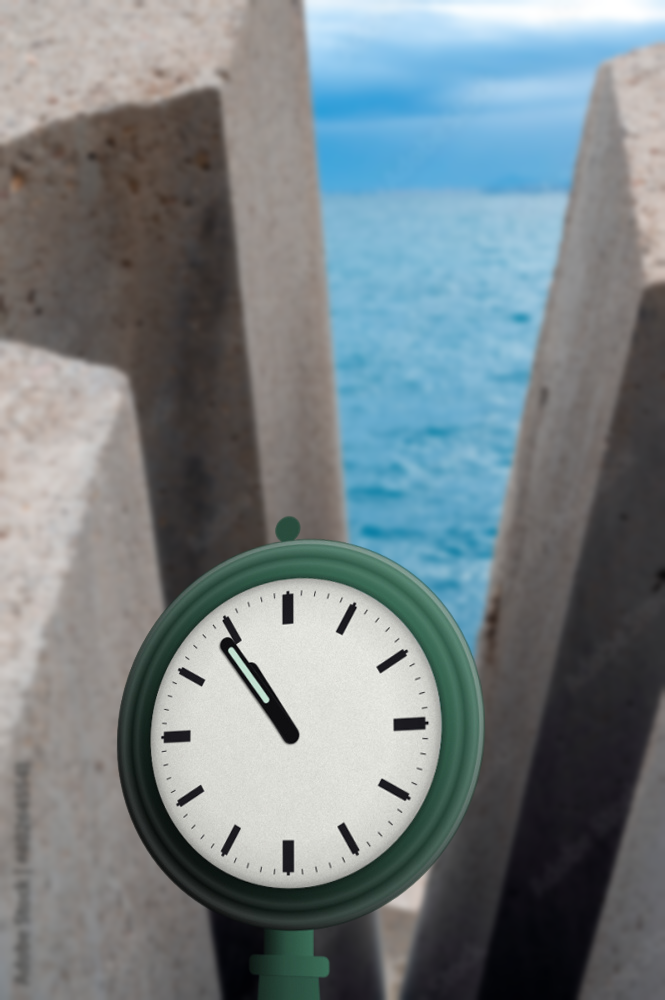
10:54
